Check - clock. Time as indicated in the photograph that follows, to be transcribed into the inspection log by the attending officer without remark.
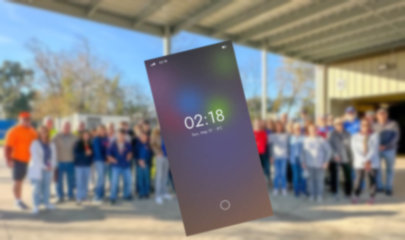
2:18
